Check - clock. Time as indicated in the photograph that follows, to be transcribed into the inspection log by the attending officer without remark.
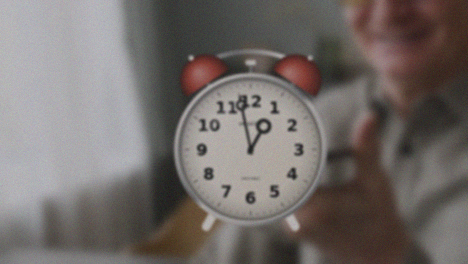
12:58
